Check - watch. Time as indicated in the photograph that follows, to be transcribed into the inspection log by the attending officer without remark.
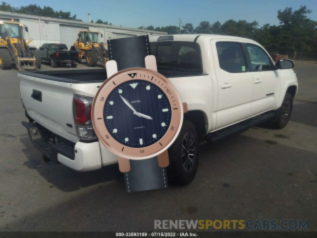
3:54
